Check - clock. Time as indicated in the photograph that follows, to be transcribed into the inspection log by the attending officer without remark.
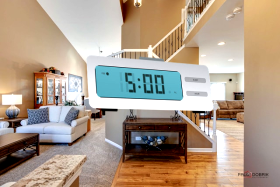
5:00
